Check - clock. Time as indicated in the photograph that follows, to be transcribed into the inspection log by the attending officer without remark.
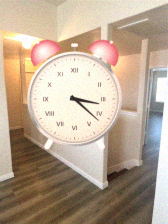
3:22
